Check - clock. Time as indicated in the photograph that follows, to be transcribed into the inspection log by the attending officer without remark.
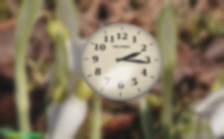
2:16
